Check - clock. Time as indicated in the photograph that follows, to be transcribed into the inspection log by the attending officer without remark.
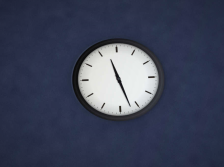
11:27
